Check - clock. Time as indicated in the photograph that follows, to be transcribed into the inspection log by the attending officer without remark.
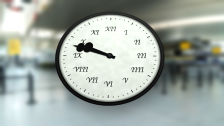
9:48
